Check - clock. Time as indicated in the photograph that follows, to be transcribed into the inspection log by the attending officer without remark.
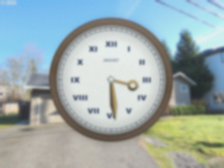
3:29
